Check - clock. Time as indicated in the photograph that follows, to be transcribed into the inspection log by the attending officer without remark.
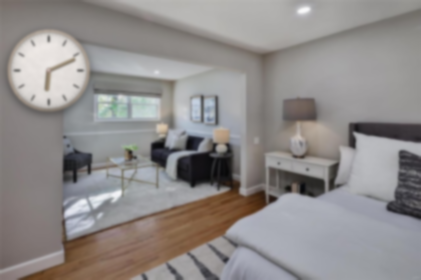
6:11
